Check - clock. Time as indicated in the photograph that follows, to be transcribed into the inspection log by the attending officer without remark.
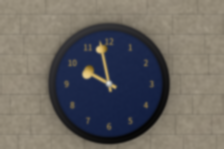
9:58
